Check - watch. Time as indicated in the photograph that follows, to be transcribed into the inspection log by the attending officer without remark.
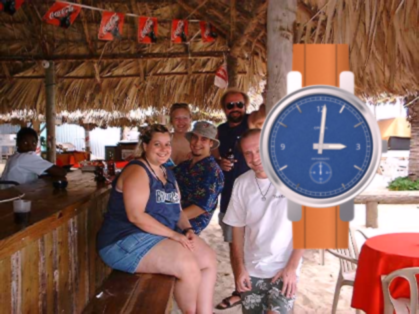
3:01
